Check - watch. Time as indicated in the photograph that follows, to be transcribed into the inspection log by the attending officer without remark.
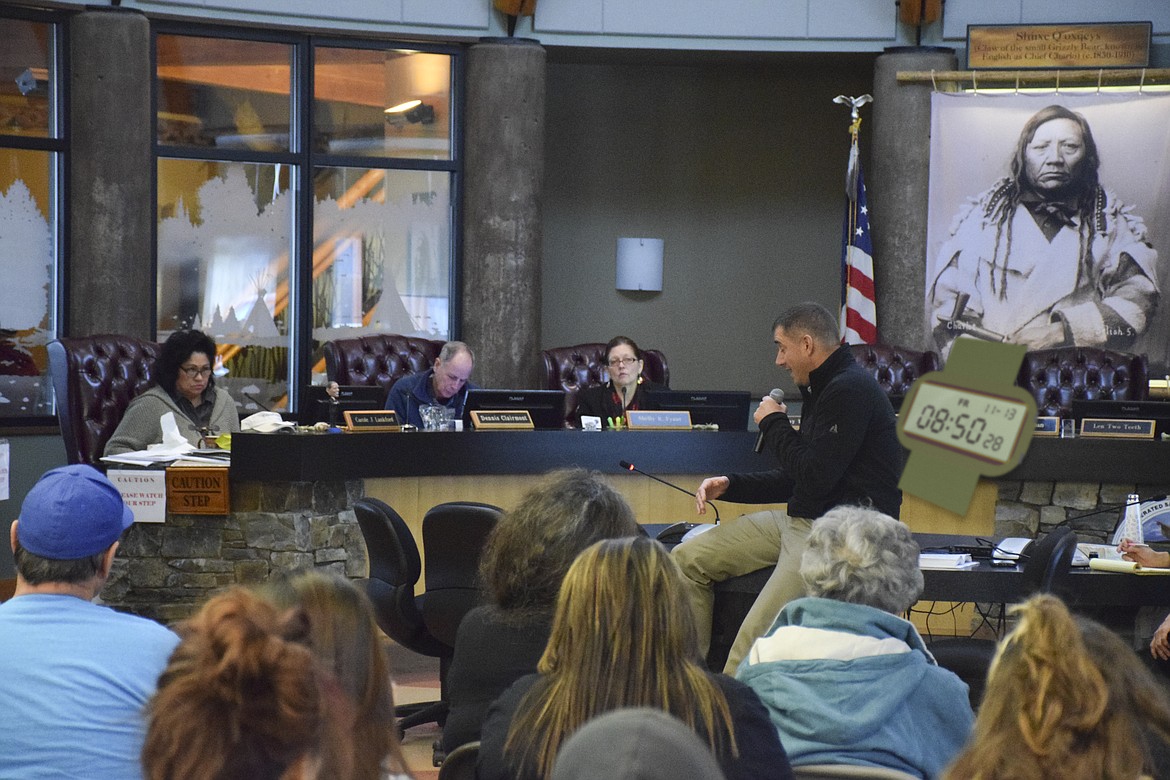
8:50:28
